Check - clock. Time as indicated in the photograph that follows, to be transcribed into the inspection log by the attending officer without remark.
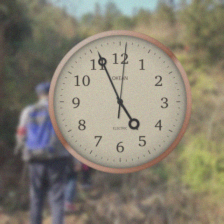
4:56:01
